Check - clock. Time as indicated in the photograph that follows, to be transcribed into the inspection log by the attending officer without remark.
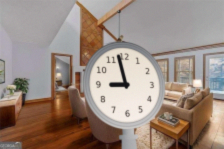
8:58
